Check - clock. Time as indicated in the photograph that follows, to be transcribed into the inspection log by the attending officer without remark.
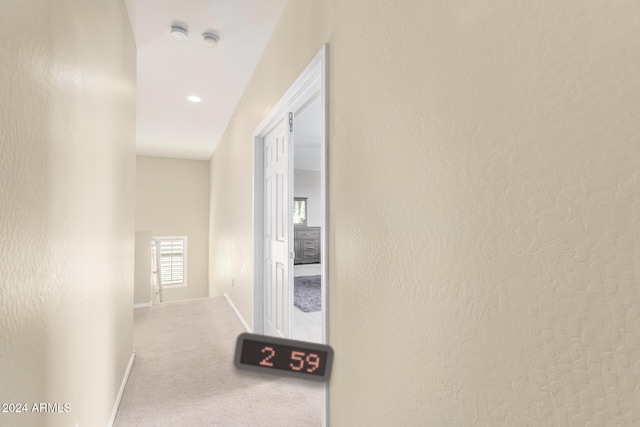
2:59
